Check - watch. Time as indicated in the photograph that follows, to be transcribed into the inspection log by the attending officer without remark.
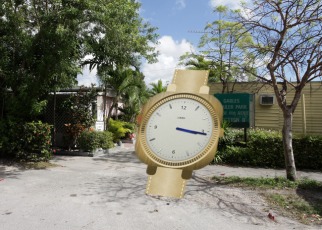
3:16
